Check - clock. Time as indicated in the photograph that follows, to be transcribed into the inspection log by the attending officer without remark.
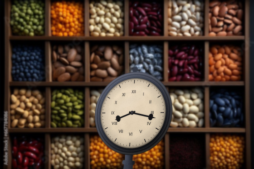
8:17
